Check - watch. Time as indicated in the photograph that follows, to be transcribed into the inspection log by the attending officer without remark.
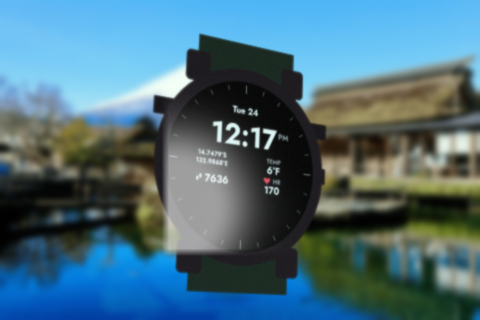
12:17
